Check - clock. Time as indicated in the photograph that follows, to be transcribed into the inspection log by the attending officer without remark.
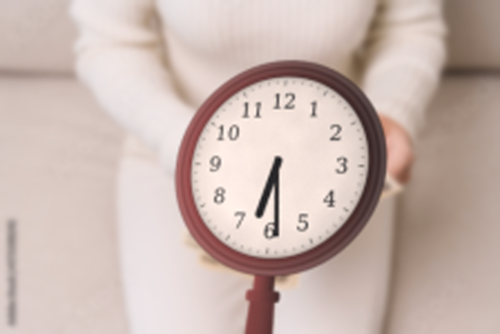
6:29
